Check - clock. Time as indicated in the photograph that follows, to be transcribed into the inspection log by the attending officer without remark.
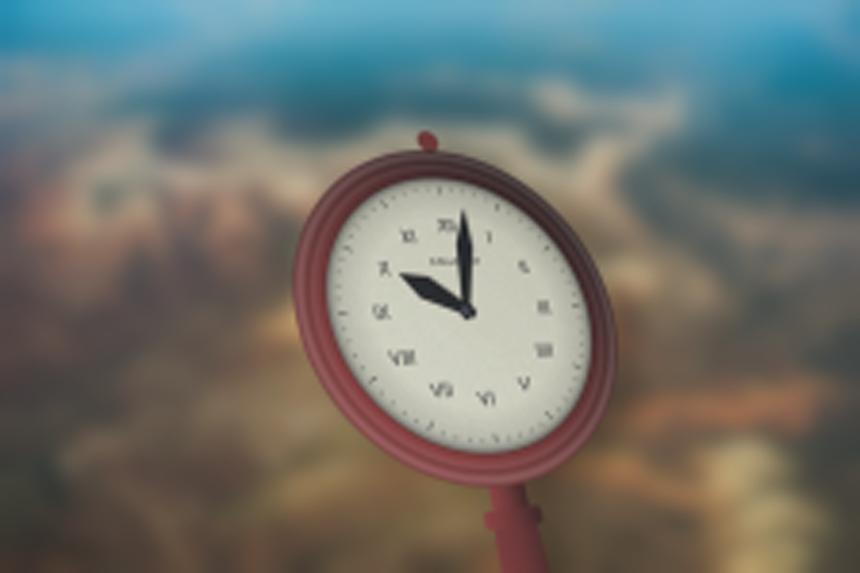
10:02
